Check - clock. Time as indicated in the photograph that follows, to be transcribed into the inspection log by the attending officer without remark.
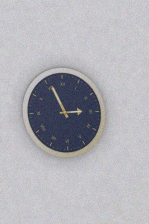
2:56
